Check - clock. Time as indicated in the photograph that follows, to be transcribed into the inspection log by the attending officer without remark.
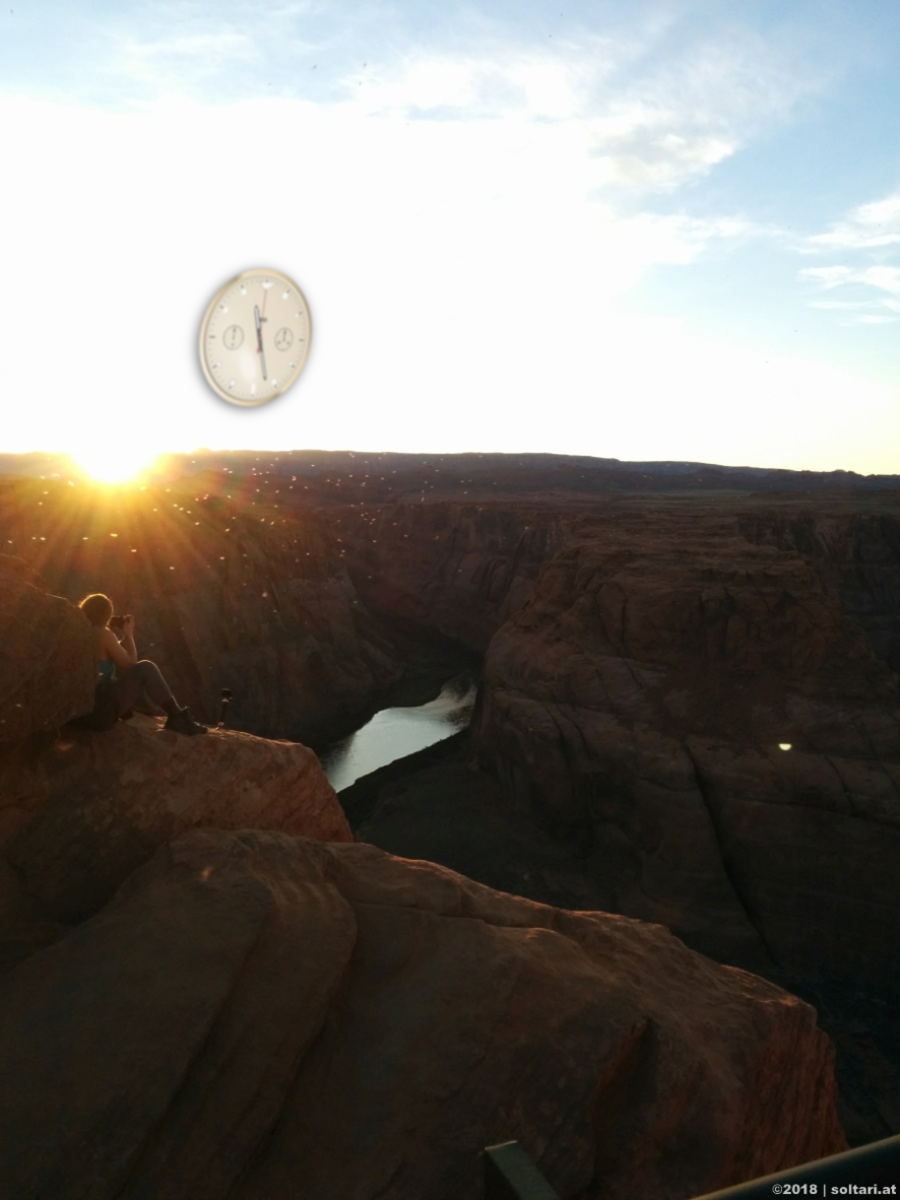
11:27
